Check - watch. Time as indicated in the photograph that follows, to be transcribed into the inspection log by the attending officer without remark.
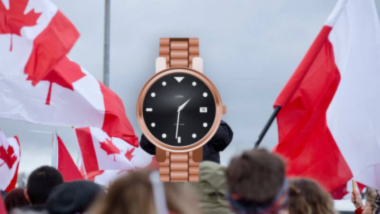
1:31
